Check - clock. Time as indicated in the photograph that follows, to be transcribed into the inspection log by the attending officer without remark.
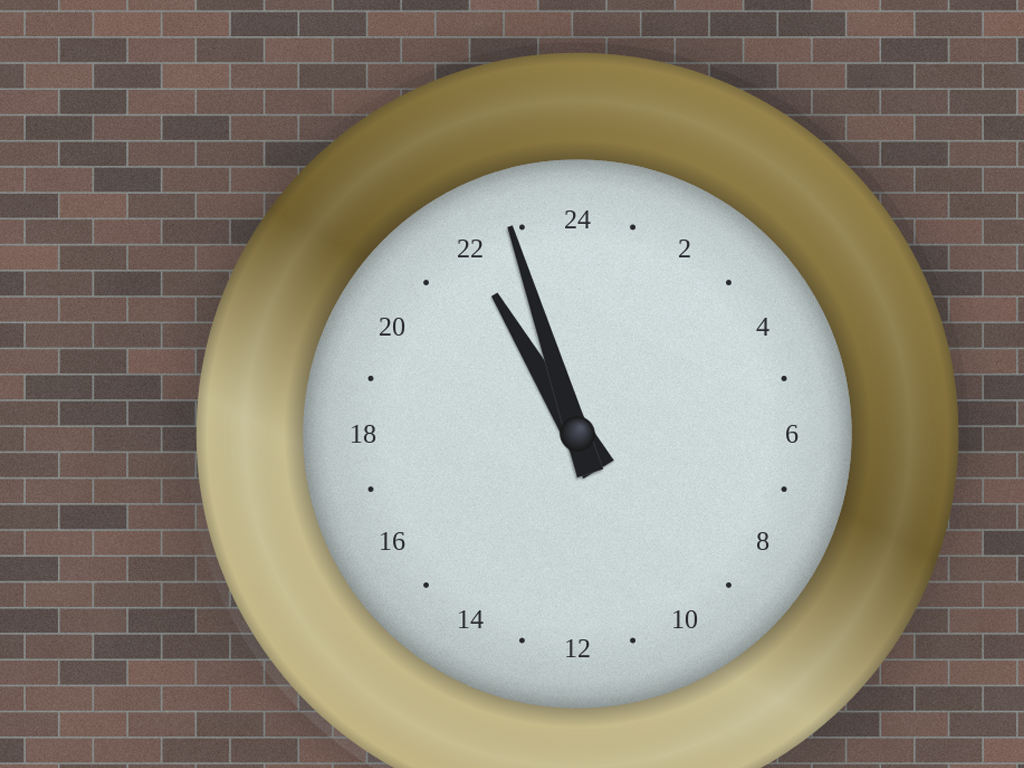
21:57
